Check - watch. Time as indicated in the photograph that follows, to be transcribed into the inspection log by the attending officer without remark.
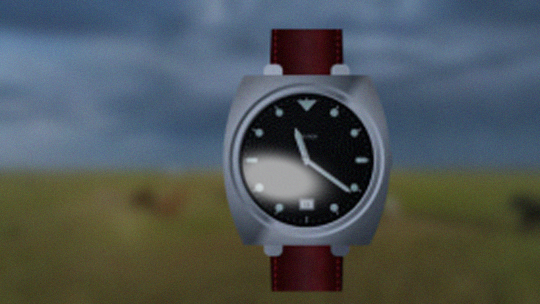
11:21
